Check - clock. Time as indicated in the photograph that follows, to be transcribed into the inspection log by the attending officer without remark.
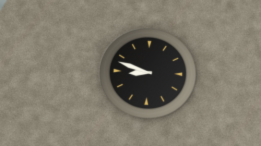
8:48
